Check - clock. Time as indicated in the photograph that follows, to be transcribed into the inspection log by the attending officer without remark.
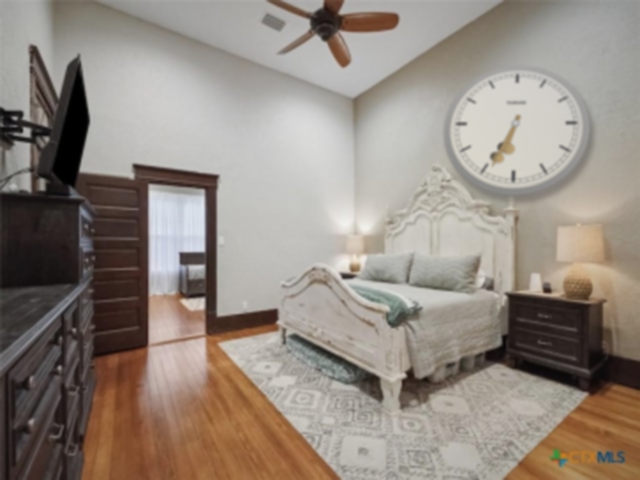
6:34
